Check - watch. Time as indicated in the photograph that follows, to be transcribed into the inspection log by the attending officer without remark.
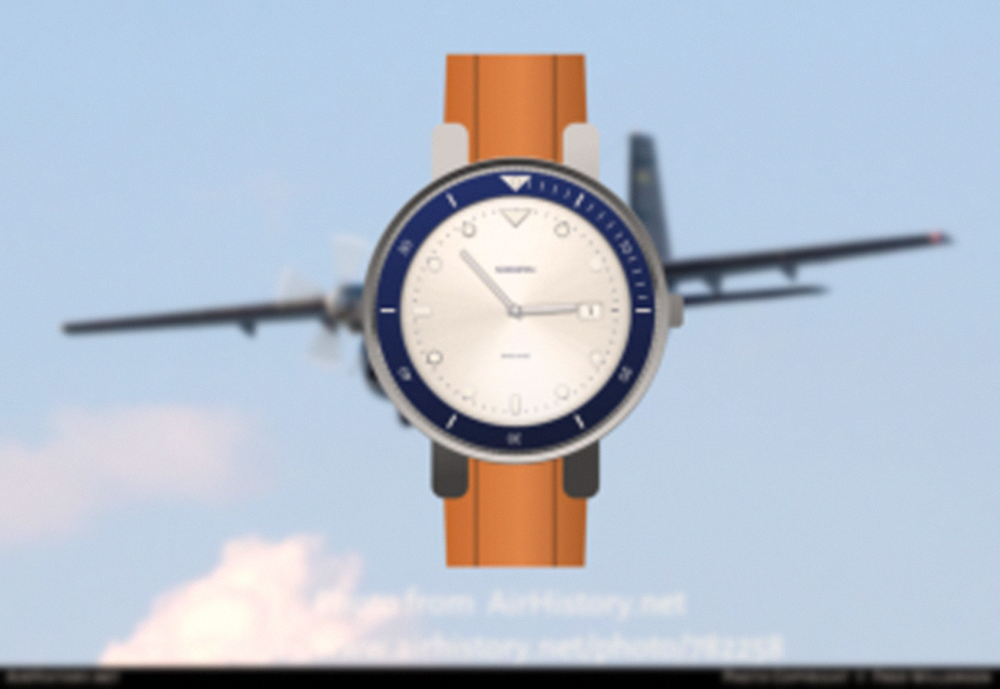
2:53
